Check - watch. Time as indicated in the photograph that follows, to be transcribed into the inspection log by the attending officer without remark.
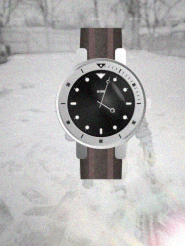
4:03
